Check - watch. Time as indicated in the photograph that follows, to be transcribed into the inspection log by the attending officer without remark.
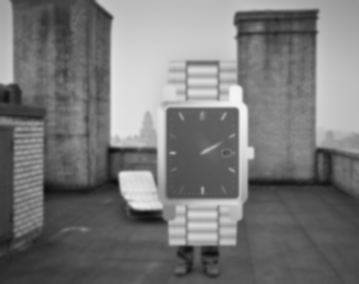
2:10
